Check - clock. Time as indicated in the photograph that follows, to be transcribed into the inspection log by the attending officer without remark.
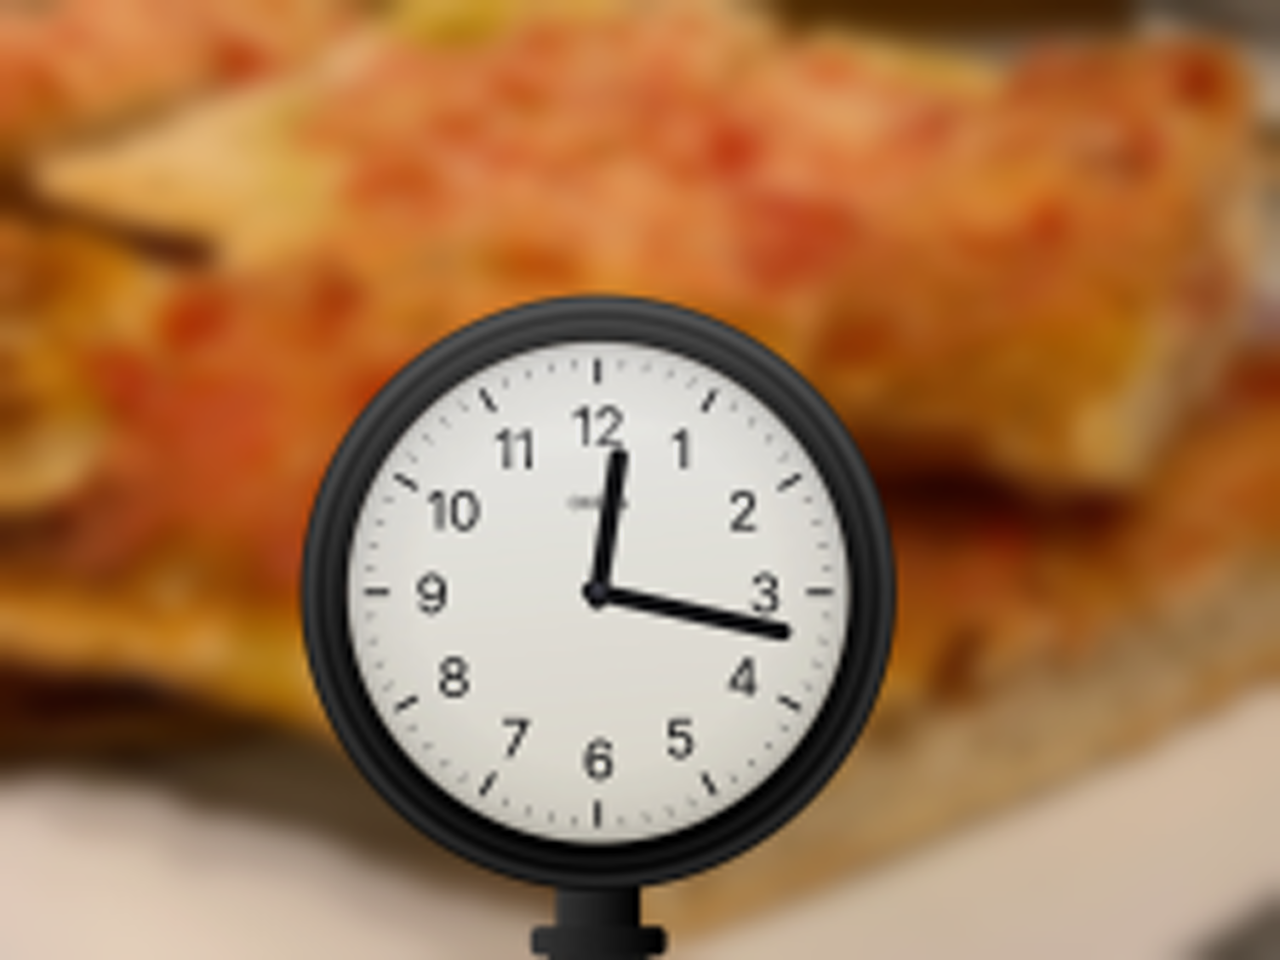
12:17
